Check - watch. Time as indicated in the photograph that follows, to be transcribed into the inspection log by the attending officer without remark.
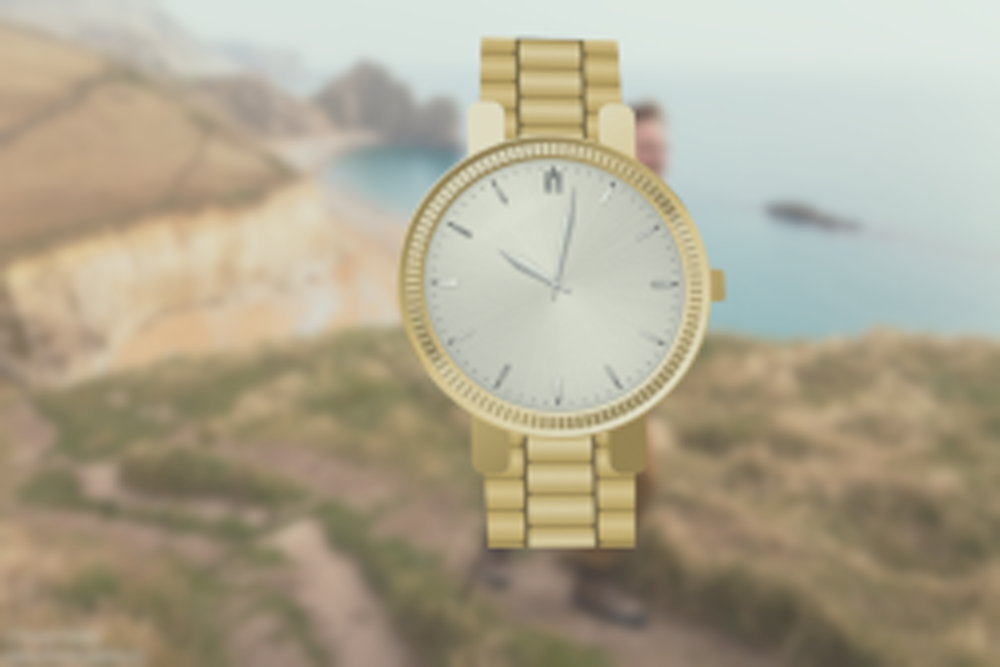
10:02
